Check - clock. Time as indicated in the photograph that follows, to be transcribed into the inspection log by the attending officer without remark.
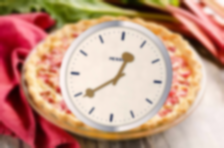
12:39
